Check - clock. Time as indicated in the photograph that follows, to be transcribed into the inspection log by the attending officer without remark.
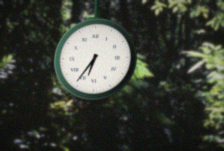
6:36
